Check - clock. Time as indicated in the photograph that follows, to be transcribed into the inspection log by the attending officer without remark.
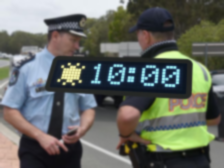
10:00
